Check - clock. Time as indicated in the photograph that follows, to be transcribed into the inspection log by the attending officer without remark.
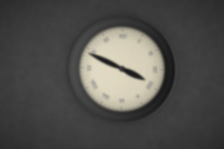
3:49
